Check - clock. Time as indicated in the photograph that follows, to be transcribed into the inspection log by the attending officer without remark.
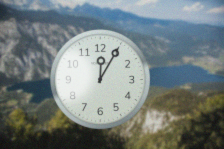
12:05
